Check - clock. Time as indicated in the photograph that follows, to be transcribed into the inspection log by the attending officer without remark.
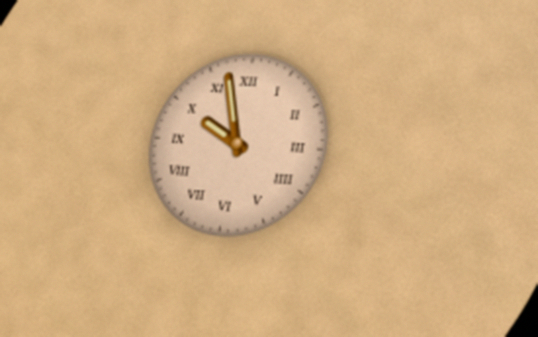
9:57
